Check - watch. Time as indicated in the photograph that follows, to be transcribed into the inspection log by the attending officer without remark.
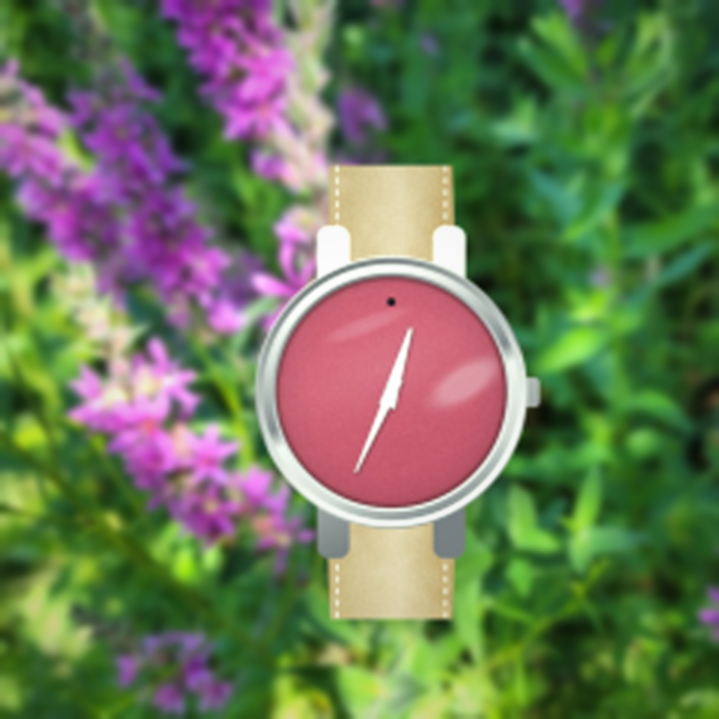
12:34
